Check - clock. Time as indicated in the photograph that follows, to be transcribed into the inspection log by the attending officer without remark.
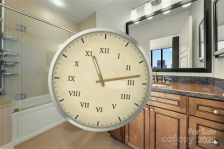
11:13
